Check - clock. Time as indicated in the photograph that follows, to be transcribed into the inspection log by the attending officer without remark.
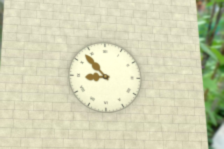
8:53
